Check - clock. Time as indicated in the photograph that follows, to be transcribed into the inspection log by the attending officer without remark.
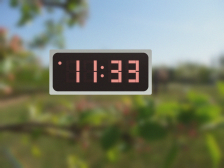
11:33
